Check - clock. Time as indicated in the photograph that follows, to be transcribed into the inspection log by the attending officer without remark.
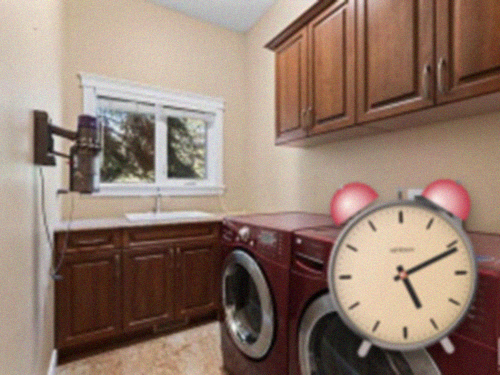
5:11
